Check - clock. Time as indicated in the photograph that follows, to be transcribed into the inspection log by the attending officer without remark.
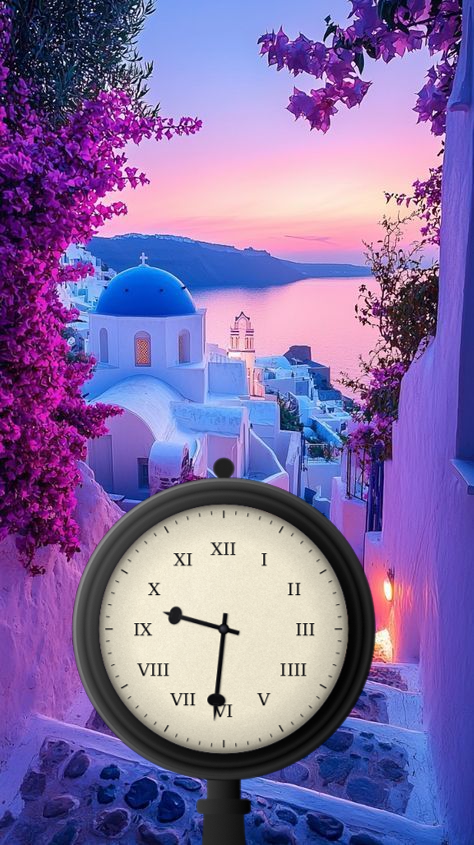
9:31
